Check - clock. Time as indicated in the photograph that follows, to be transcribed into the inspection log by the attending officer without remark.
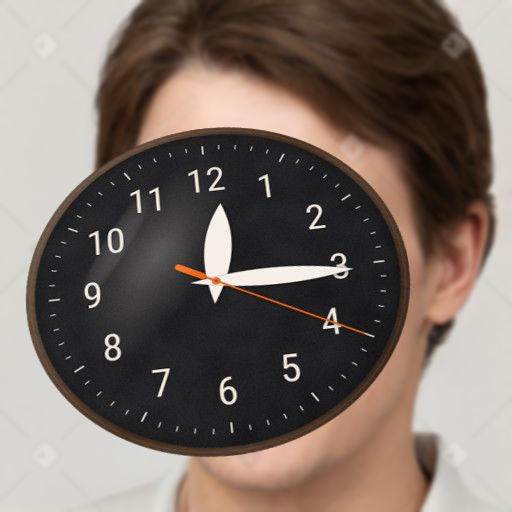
12:15:20
